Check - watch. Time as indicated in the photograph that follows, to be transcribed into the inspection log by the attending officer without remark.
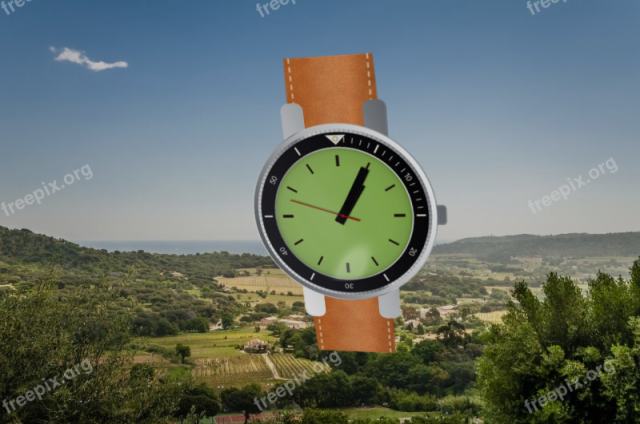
1:04:48
